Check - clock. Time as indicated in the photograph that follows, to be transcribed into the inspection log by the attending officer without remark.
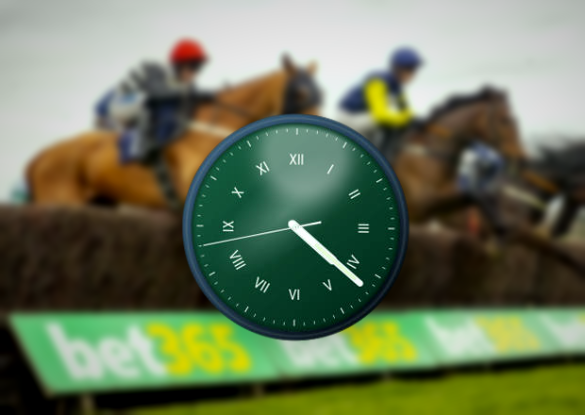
4:21:43
